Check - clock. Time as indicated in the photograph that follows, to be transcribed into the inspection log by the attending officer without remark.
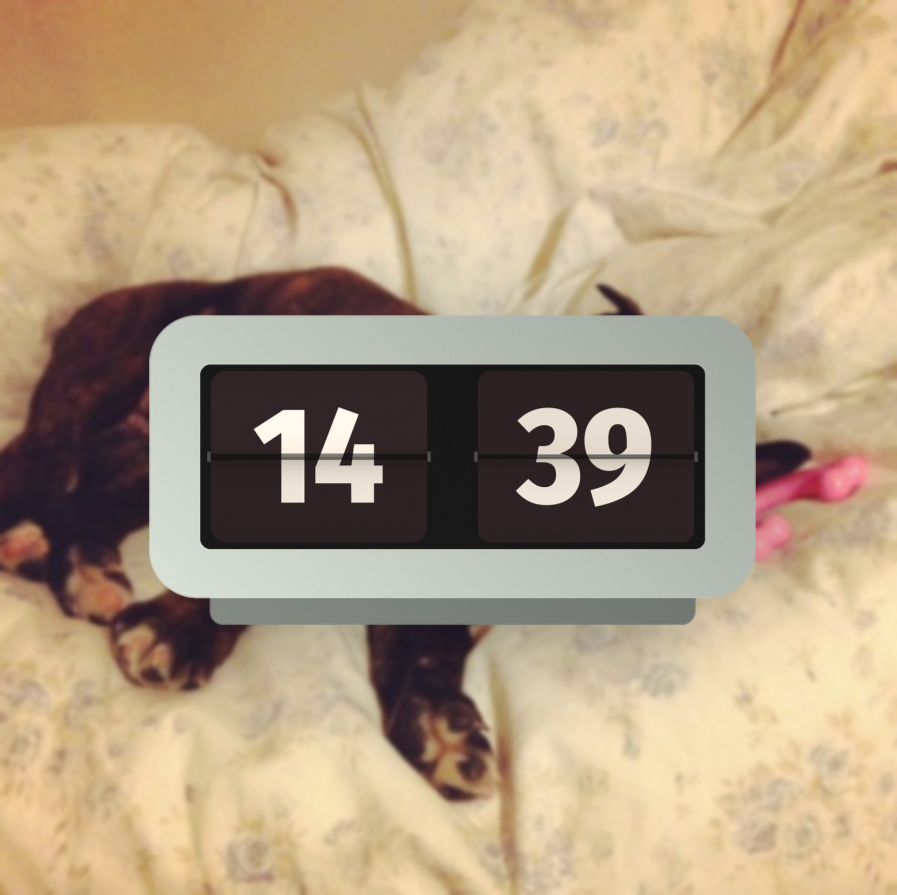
14:39
